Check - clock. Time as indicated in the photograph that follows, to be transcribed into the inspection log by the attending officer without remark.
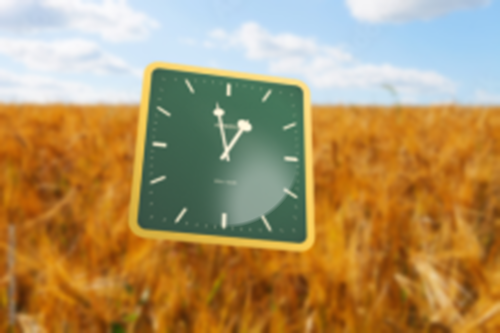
12:58
